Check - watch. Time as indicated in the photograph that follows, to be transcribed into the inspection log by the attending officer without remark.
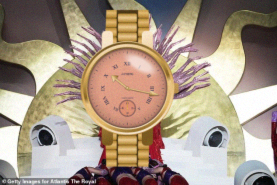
10:17
